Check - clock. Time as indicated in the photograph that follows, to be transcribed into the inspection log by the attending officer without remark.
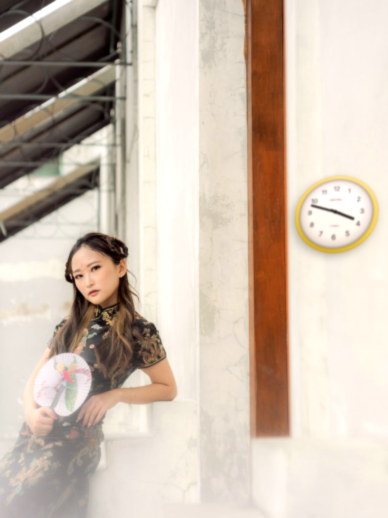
3:48
